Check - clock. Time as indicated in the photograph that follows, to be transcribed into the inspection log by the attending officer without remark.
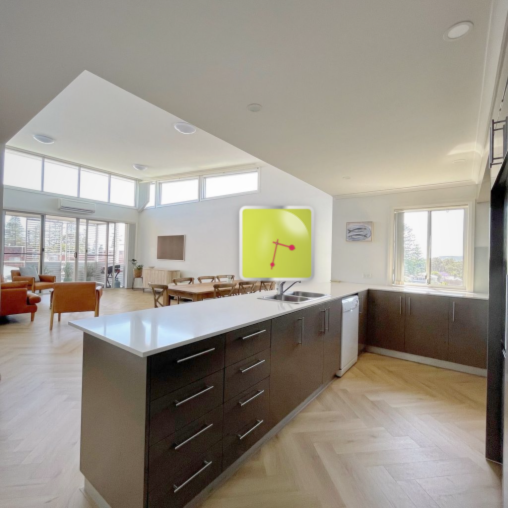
3:32
